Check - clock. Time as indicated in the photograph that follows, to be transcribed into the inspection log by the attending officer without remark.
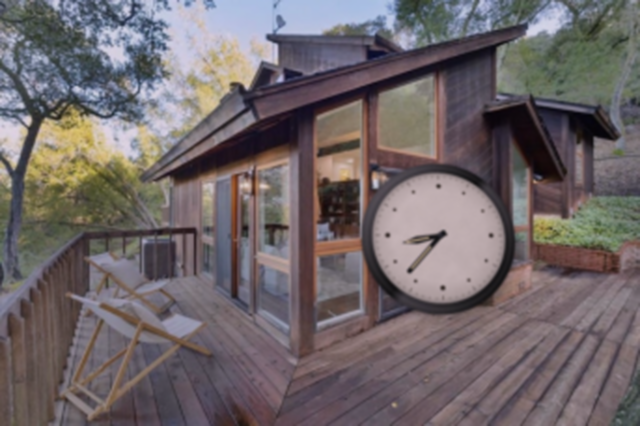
8:37
